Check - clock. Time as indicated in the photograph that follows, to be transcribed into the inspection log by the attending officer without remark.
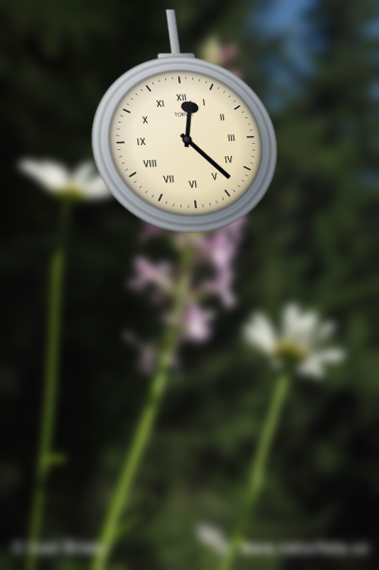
12:23
